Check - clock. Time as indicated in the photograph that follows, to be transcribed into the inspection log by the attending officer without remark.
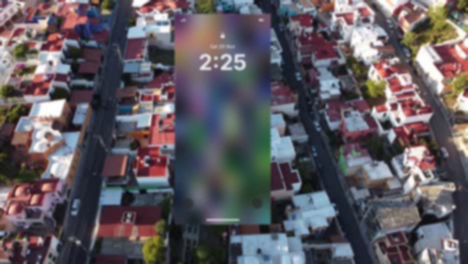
2:25
